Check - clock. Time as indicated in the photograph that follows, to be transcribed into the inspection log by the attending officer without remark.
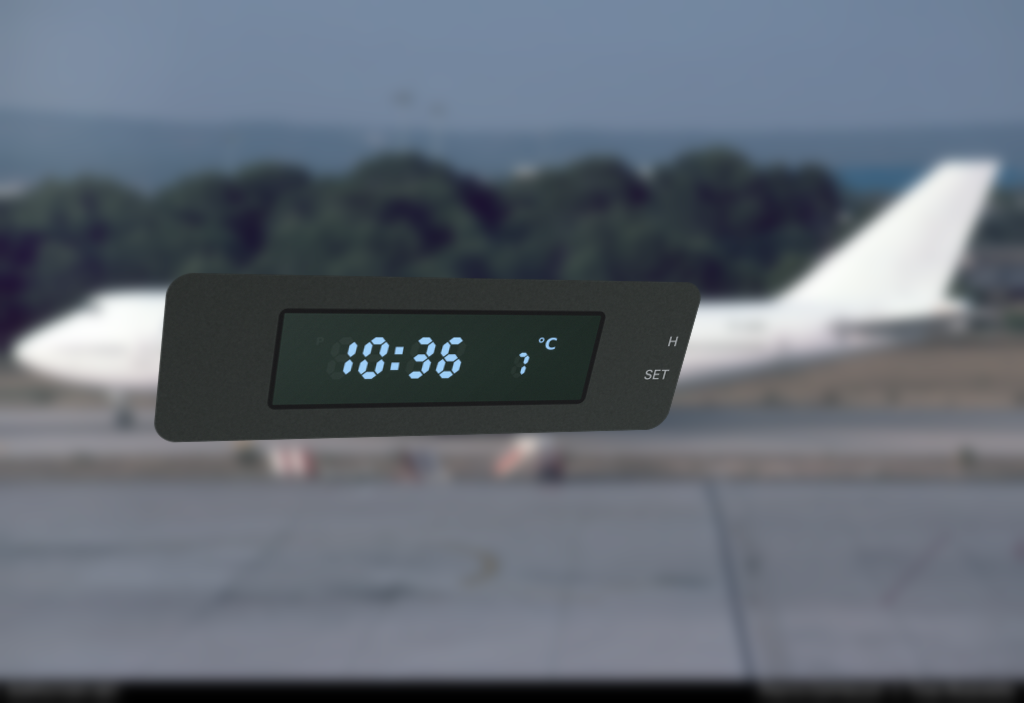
10:36
